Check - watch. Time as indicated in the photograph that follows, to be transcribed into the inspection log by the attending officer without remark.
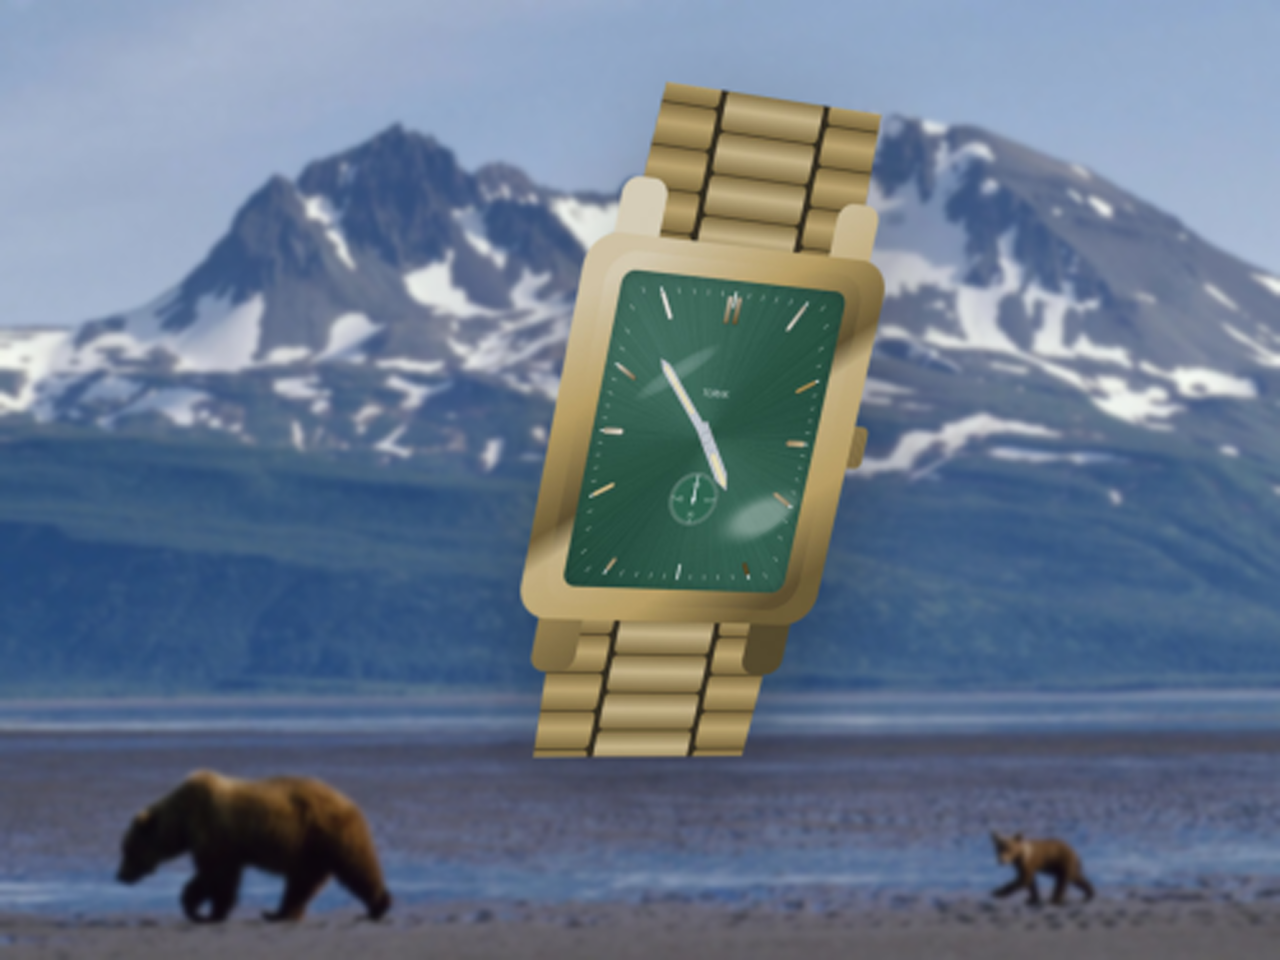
4:53
